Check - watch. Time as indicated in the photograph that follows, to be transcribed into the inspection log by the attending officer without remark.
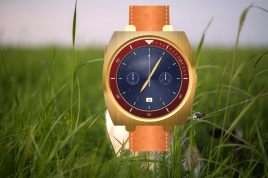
7:05
